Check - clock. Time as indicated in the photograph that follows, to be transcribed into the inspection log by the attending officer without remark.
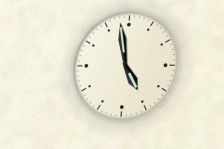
4:58
